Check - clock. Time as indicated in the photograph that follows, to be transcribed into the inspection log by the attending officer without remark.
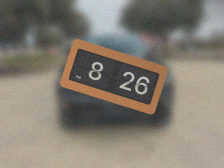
8:26
